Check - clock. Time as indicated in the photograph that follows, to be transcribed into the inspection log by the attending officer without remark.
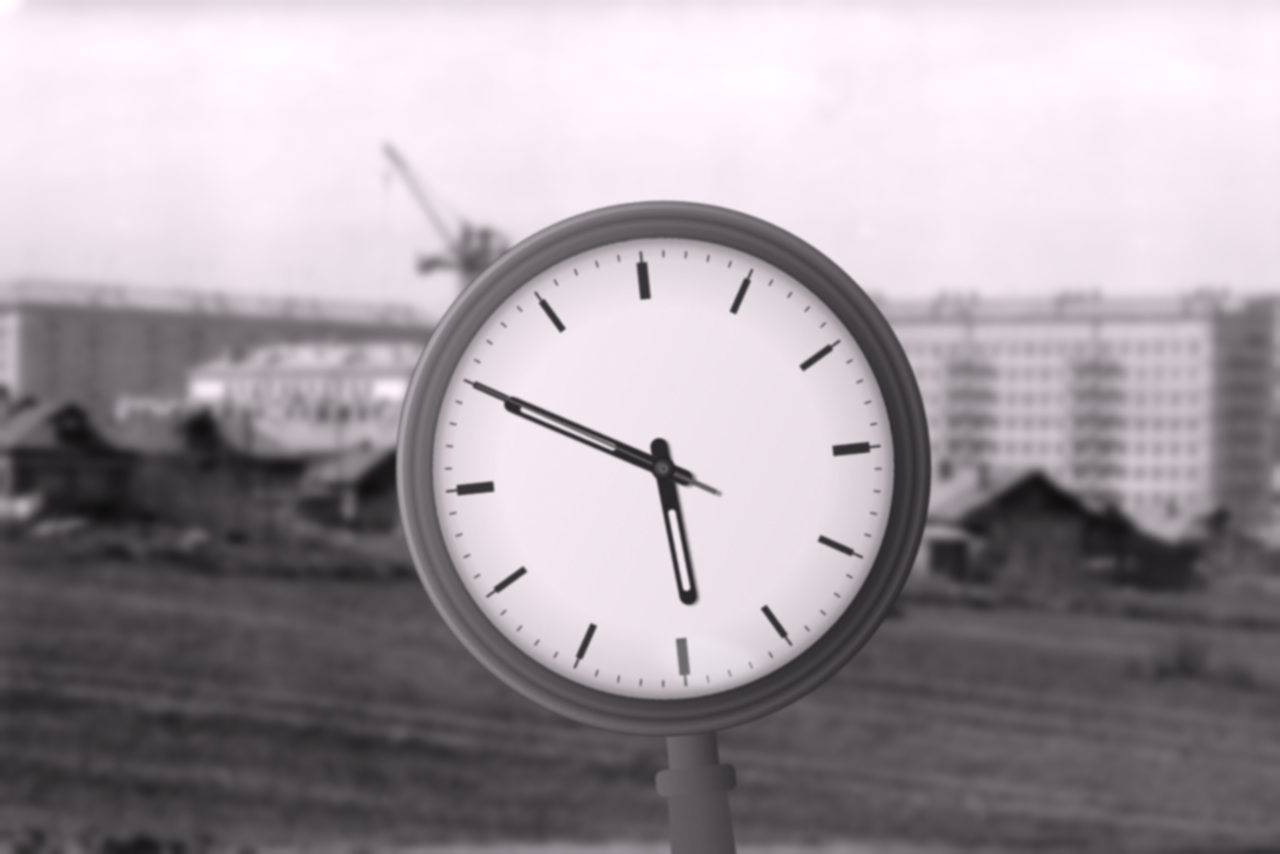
5:49:50
